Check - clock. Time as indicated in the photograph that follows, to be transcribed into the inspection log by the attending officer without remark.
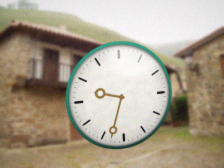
9:33
